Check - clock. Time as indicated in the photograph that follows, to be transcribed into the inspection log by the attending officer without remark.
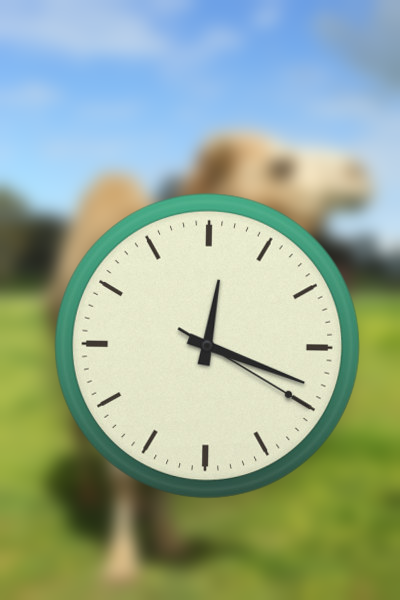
12:18:20
